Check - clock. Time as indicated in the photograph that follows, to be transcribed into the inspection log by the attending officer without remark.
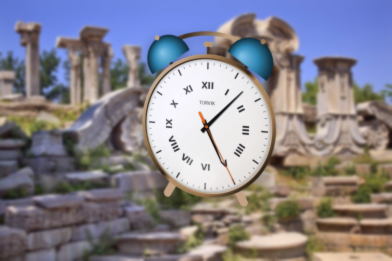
5:07:25
